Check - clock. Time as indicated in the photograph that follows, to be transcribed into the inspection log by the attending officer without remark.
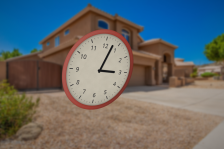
3:03
